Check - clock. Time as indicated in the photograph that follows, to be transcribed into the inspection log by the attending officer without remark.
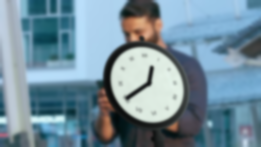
12:40
